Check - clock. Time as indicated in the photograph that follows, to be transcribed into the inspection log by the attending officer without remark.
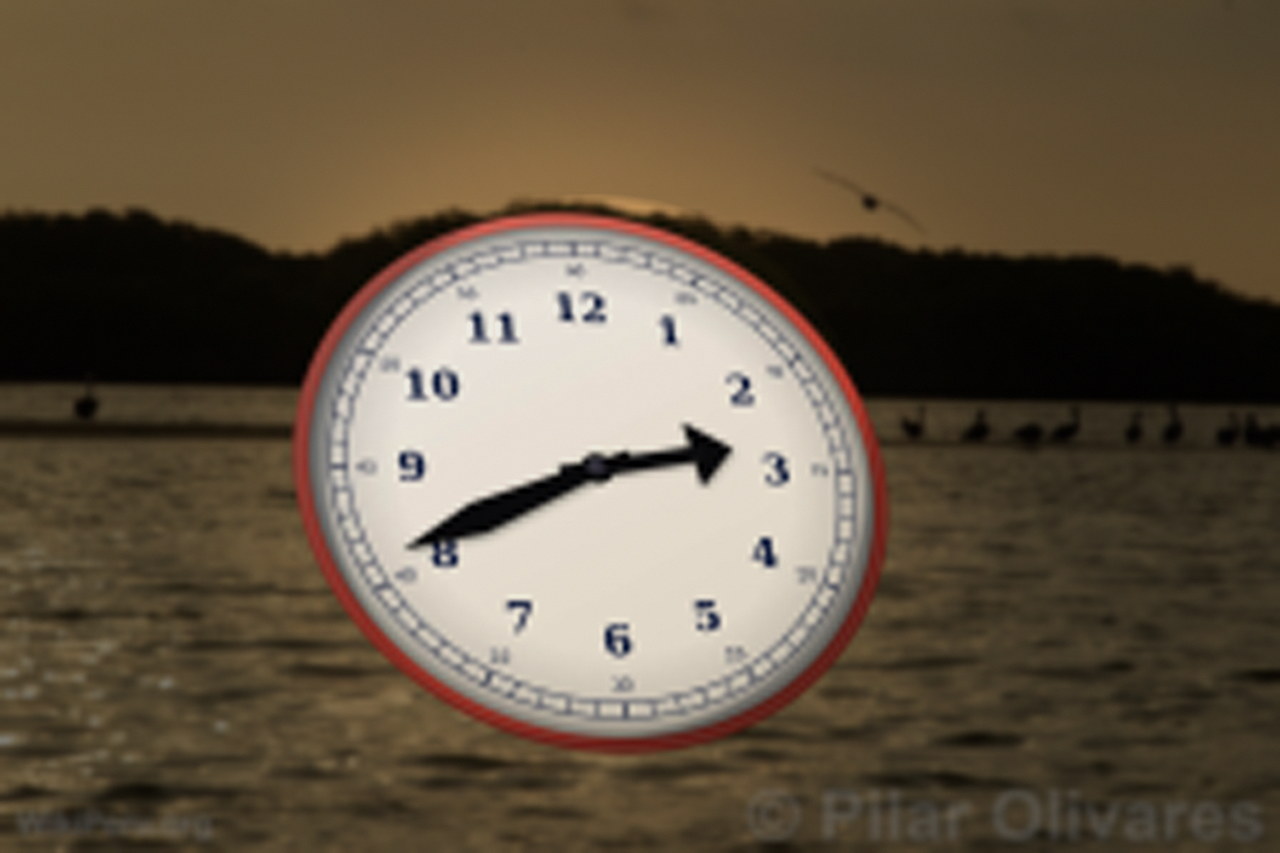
2:41
